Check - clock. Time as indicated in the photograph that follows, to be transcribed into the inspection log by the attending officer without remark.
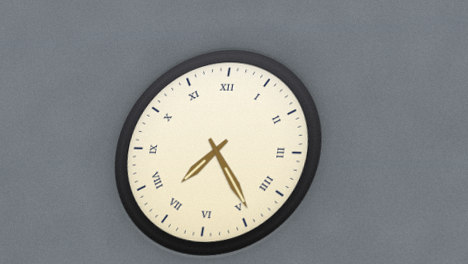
7:24
